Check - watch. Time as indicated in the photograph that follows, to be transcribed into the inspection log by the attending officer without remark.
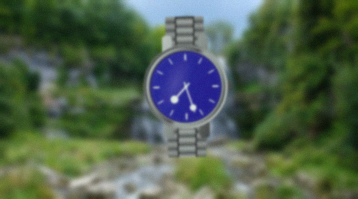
7:27
